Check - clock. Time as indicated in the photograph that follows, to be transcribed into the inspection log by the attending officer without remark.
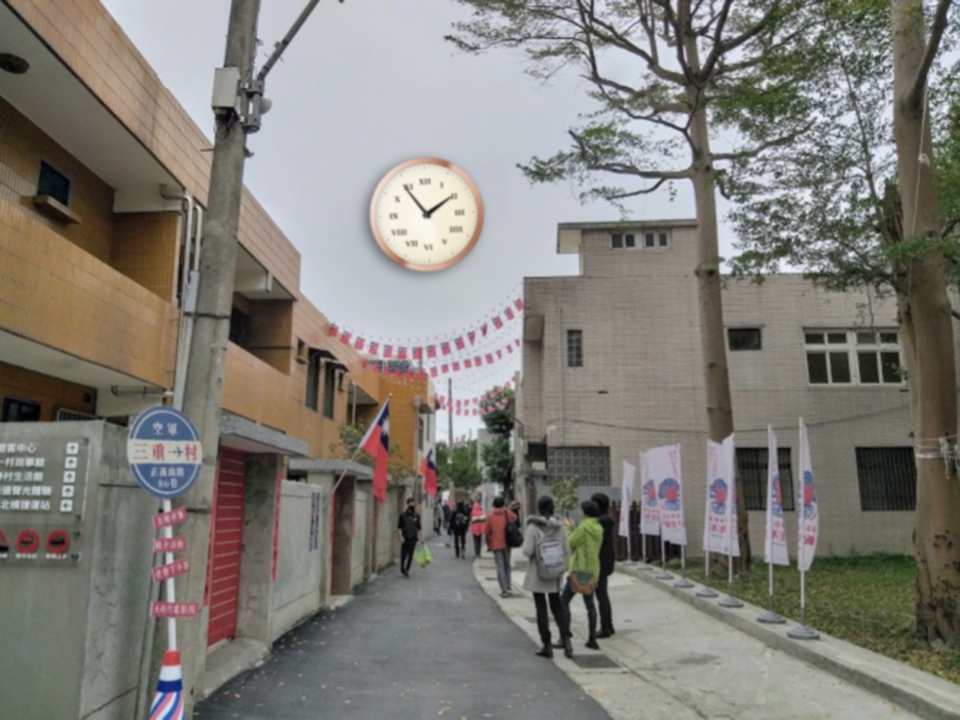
1:54
